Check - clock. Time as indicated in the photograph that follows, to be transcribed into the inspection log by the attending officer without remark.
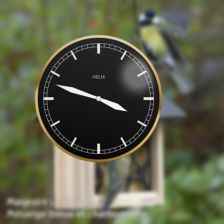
3:48
